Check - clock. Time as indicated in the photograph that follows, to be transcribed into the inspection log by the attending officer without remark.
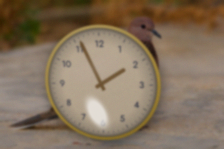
1:56
